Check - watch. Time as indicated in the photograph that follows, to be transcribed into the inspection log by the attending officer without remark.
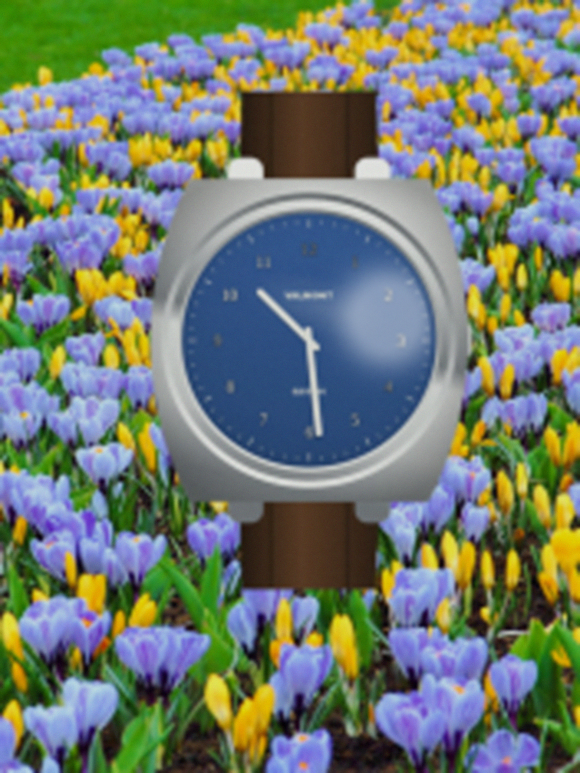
10:29
